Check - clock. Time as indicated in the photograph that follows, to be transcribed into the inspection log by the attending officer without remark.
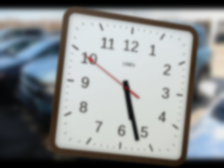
5:26:50
